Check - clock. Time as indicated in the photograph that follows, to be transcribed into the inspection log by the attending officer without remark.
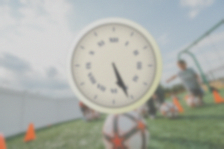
5:26
